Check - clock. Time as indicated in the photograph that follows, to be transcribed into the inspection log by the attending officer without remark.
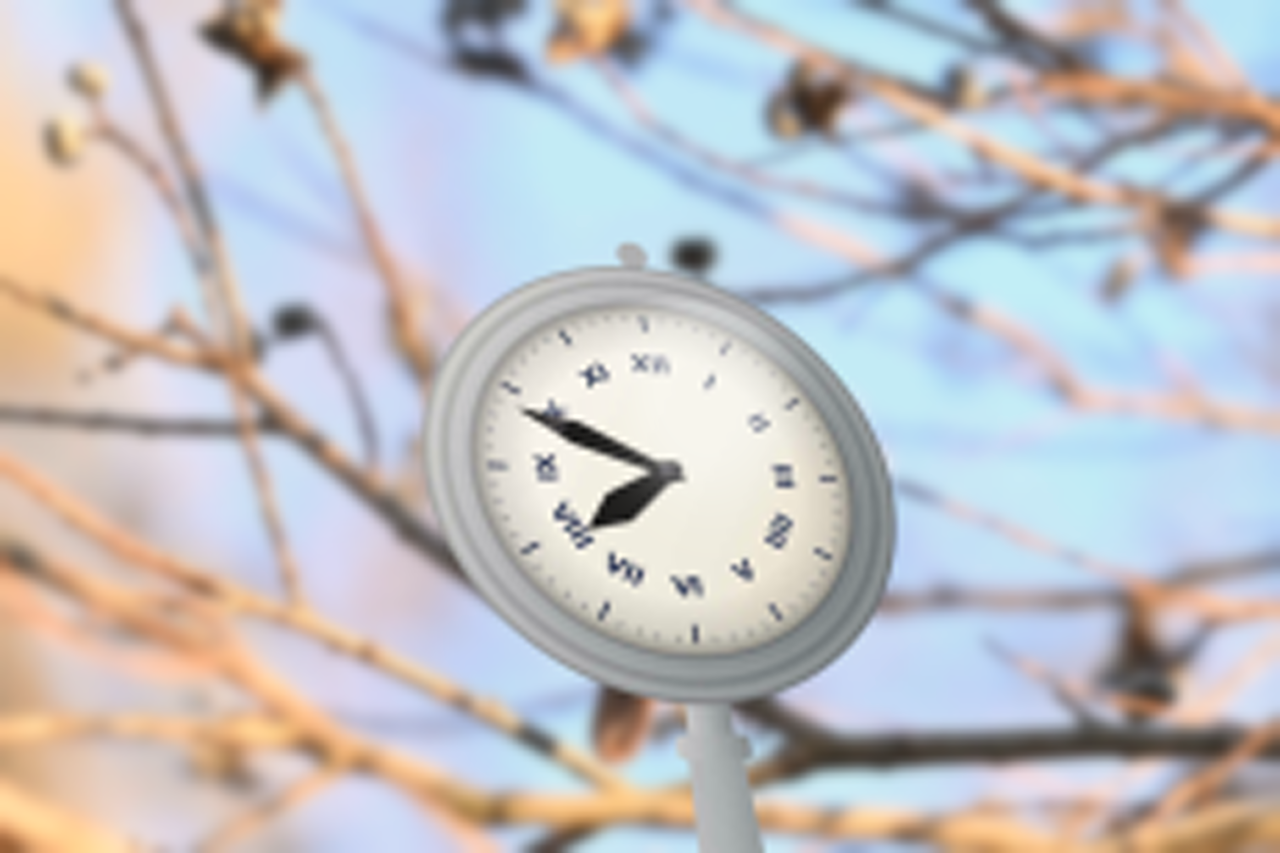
7:49
